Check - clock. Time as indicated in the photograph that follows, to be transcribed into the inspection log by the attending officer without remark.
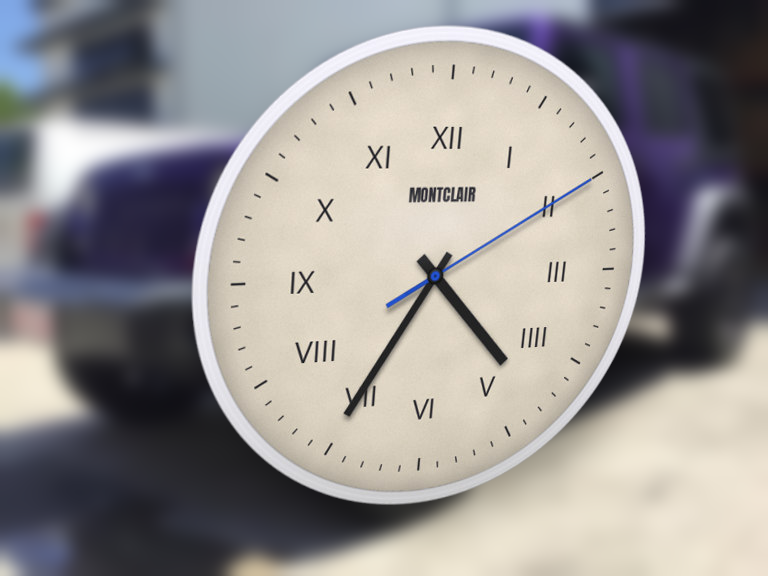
4:35:10
